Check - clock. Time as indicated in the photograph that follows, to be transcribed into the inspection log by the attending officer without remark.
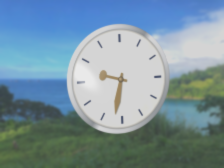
9:32
